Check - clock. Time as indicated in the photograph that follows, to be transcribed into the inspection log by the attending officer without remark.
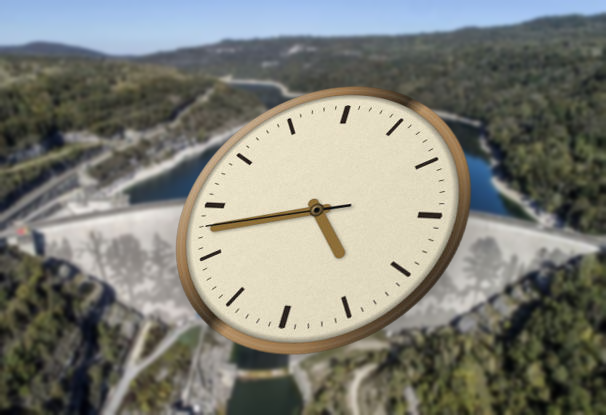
4:42:43
